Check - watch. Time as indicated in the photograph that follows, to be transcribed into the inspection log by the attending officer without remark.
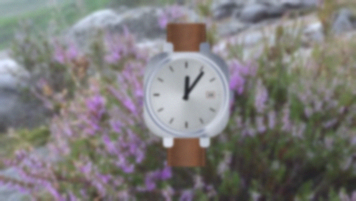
12:06
